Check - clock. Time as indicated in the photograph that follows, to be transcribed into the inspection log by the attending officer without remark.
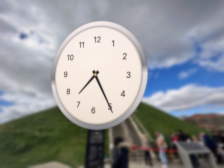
7:25
